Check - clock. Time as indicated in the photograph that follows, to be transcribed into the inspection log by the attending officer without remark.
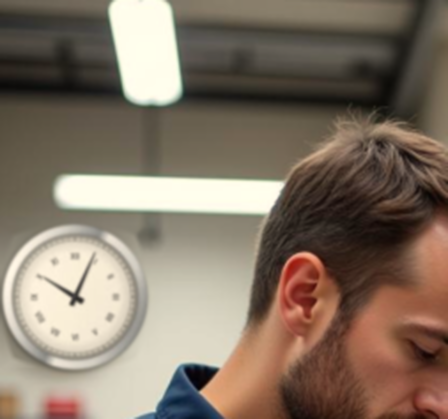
10:04
